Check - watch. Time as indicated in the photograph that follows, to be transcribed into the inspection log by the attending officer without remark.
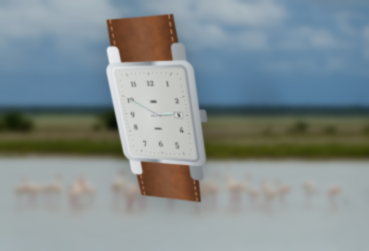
2:50
